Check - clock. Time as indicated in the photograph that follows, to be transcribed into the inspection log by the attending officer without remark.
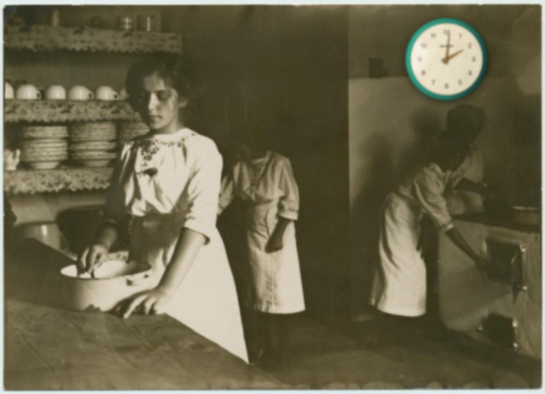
2:01
